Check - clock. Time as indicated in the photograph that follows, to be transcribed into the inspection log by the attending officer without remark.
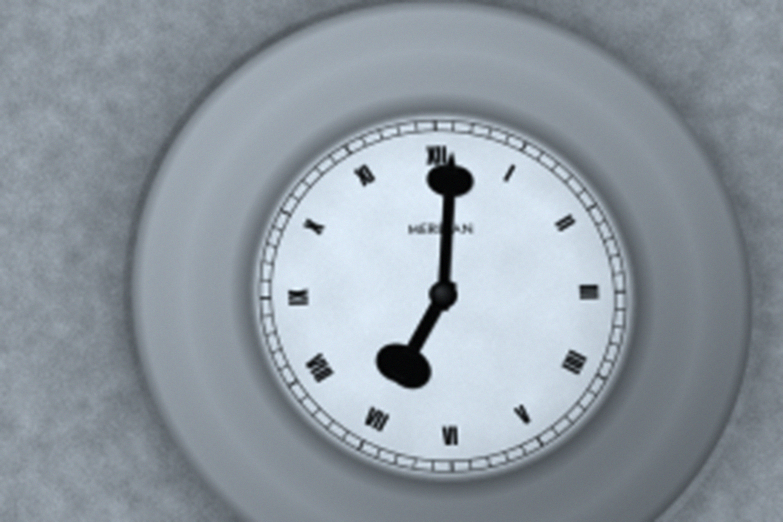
7:01
